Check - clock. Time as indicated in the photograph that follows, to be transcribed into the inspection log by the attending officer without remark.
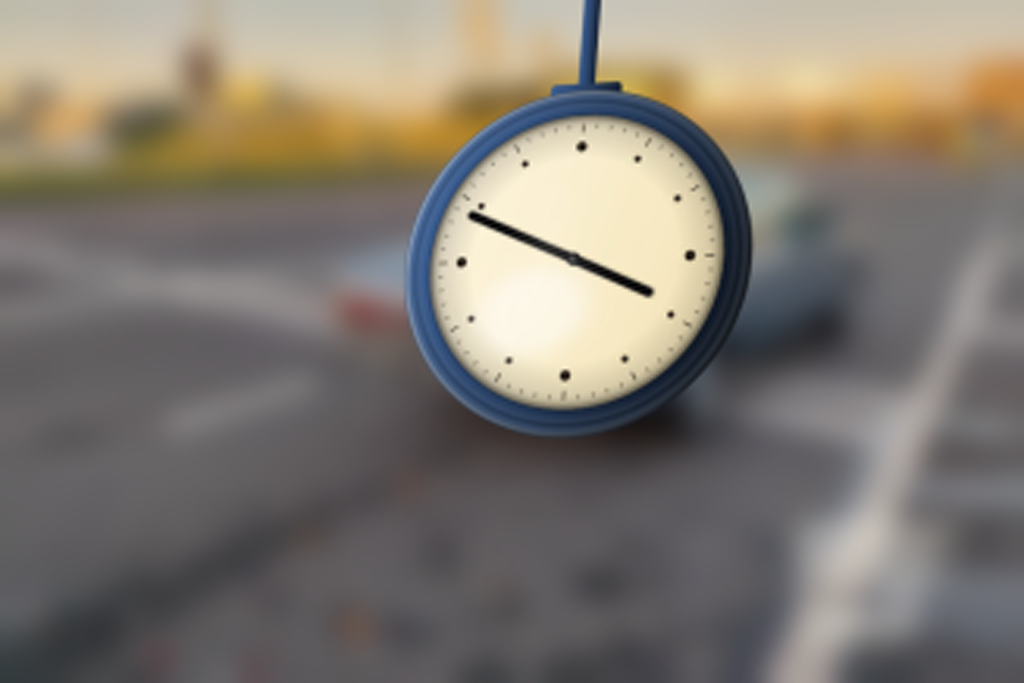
3:49
